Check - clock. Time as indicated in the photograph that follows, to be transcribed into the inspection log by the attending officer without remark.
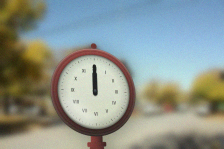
12:00
